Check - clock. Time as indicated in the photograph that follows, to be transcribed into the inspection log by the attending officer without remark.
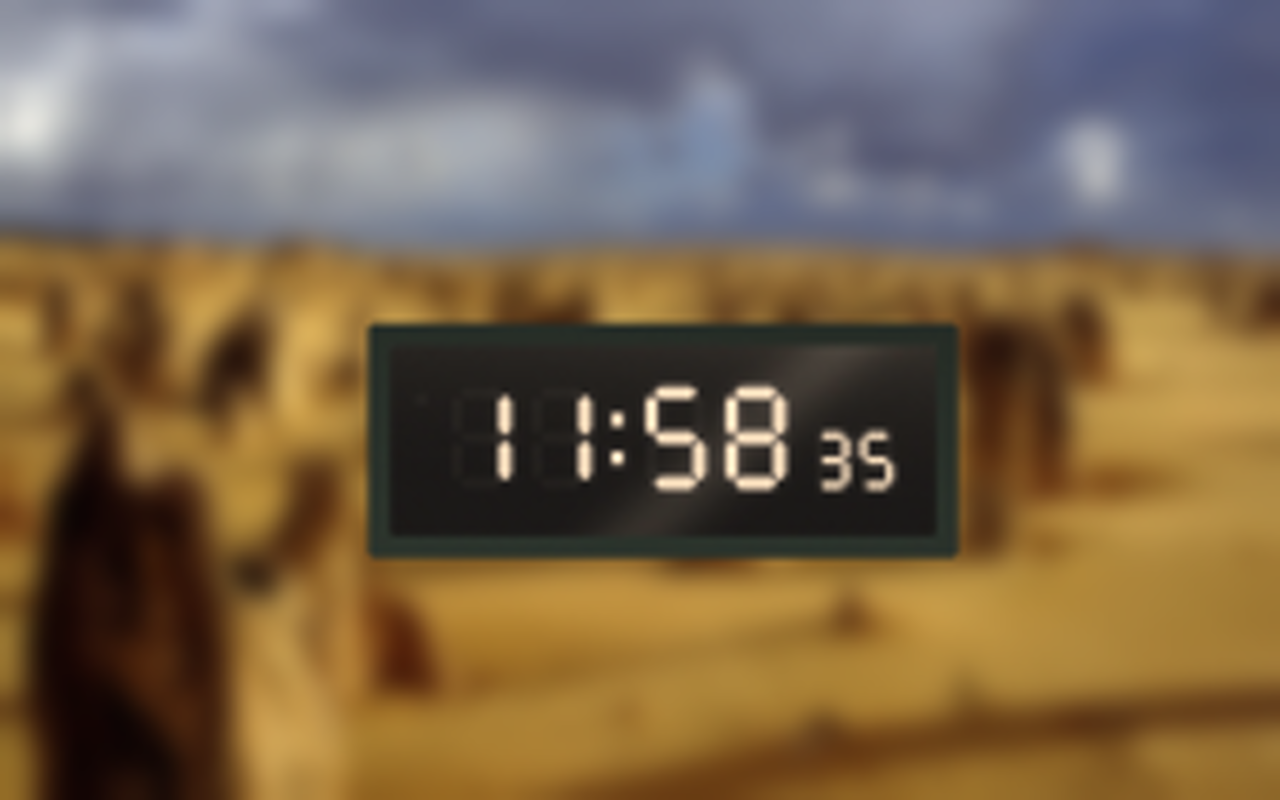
11:58:35
